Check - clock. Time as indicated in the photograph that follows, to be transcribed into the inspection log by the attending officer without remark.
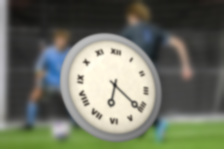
6:21
